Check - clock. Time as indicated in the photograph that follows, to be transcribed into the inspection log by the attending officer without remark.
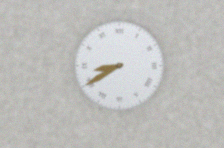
8:40
